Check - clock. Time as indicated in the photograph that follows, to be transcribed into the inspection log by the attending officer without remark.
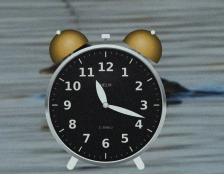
11:18
